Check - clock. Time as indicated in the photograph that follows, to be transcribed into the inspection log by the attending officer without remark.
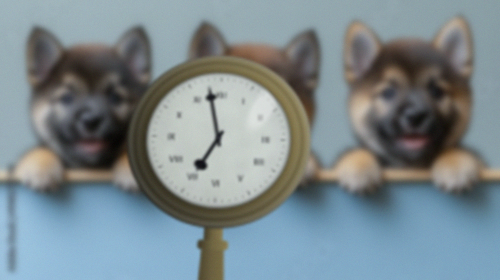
6:58
